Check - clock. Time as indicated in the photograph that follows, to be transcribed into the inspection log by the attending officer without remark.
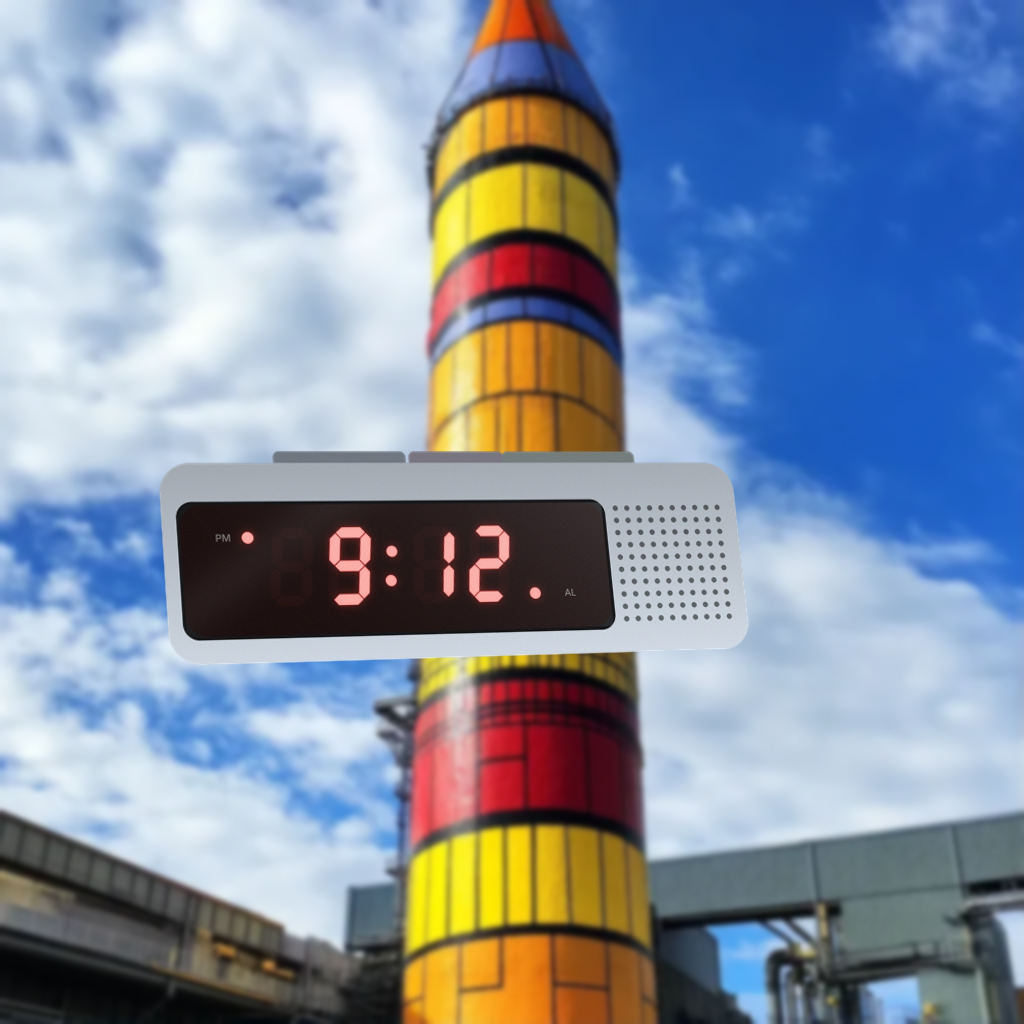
9:12
